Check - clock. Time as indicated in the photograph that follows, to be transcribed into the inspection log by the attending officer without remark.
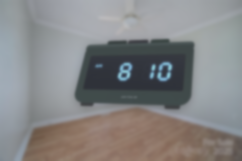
8:10
